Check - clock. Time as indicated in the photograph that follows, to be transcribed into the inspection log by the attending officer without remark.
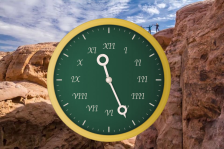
11:26
